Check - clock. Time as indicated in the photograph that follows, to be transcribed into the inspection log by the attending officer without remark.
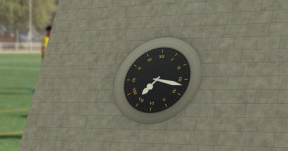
7:17
